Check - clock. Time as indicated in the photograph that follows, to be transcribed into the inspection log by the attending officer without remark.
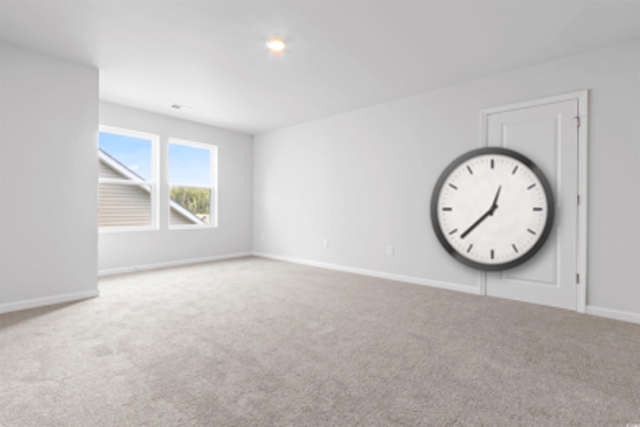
12:38
